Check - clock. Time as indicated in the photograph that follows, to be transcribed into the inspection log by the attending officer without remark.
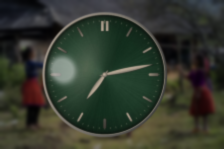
7:13
